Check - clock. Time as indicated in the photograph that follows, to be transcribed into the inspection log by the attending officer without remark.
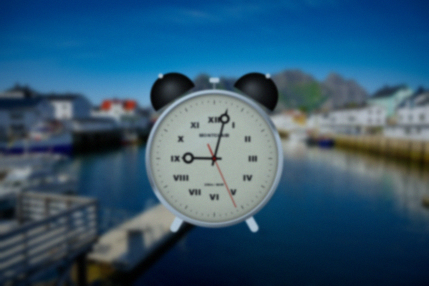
9:02:26
